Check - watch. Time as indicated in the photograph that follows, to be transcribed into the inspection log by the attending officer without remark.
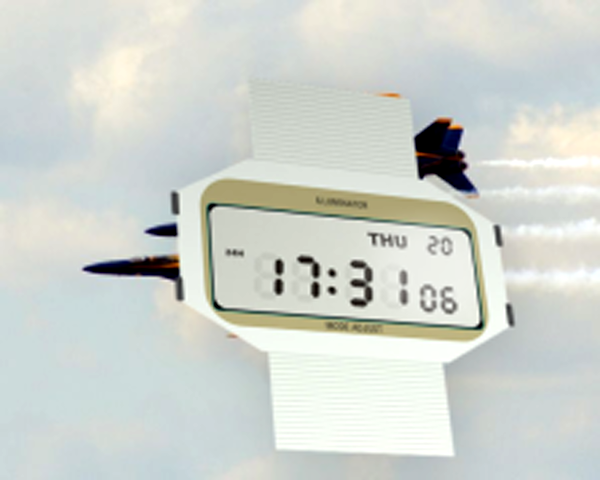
17:31:06
